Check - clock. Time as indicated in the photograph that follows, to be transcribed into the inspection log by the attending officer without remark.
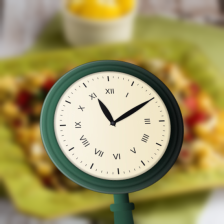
11:10
